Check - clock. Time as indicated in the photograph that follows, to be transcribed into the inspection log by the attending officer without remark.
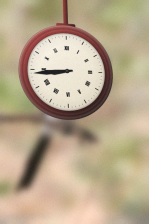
8:44
